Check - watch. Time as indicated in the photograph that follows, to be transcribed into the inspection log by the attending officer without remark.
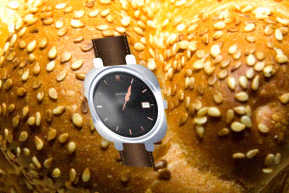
1:05
